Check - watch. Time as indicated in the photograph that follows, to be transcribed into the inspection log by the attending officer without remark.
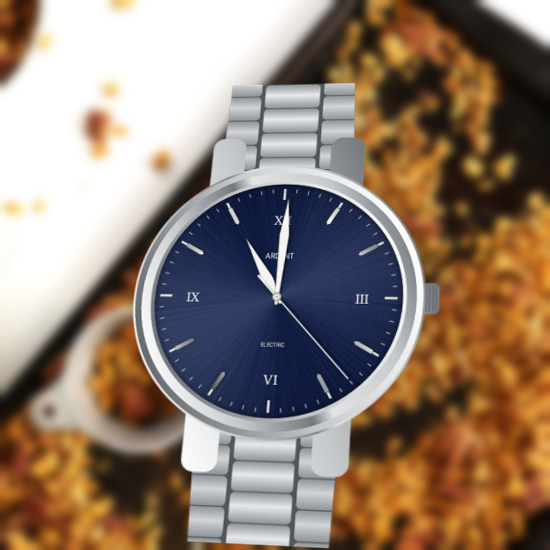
11:00:23
